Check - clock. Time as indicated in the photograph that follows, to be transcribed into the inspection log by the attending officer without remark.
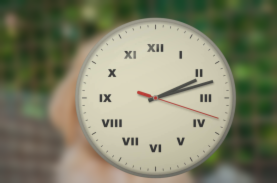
2:12:18
